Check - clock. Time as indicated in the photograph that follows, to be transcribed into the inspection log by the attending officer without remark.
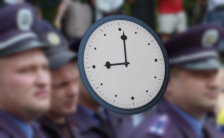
9:01
